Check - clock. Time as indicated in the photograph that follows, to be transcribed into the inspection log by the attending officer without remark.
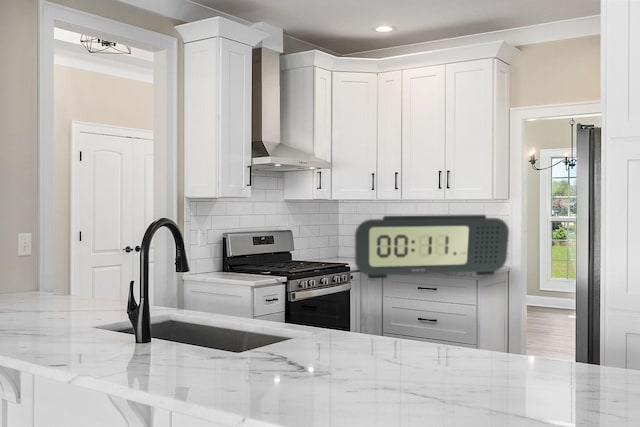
0:11
